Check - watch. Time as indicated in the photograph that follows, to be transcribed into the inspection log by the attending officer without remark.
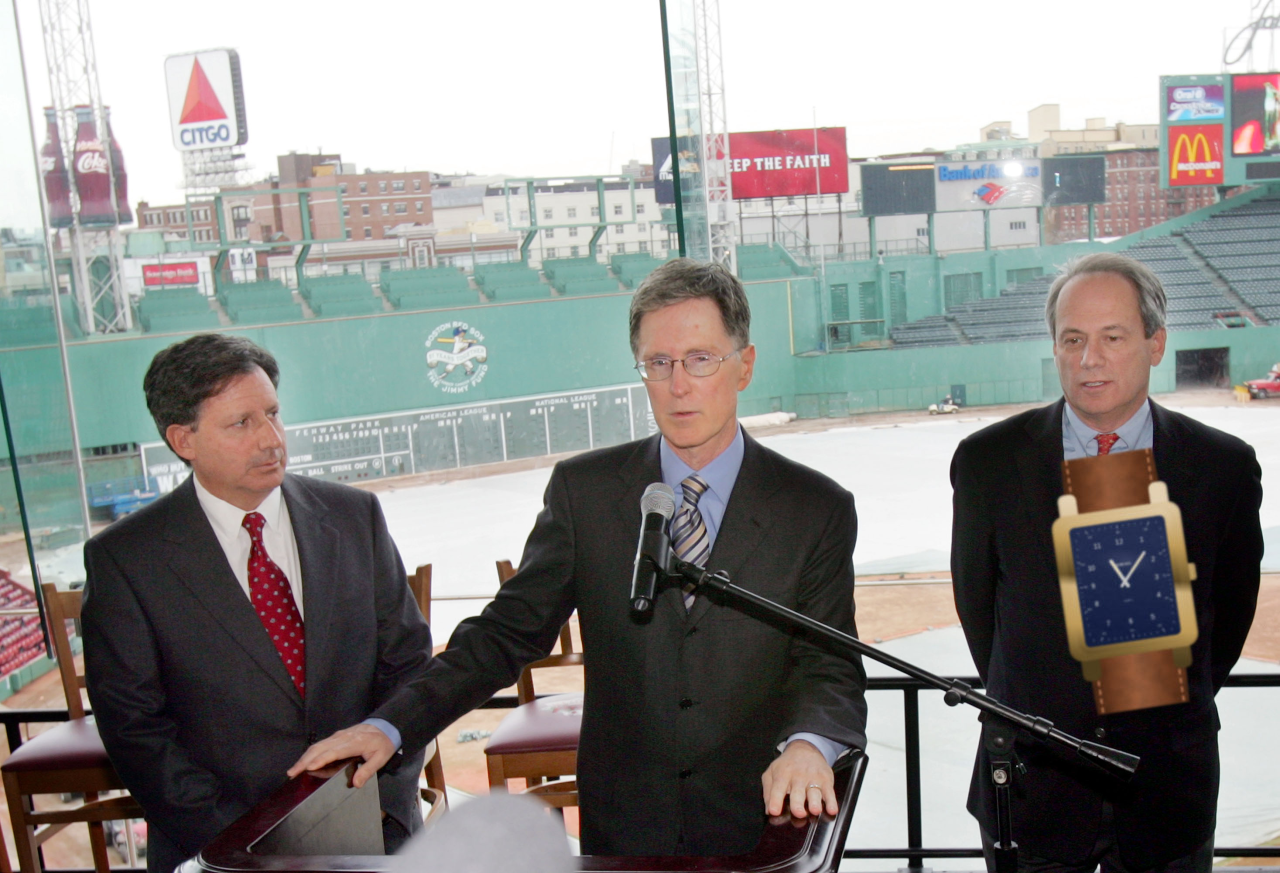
11:07
